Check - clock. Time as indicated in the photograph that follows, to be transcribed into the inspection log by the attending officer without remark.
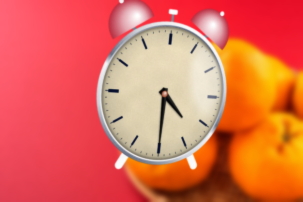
4:30
